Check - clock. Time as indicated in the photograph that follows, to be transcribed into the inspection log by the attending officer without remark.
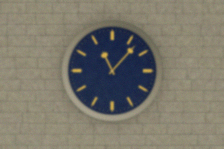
11:07
